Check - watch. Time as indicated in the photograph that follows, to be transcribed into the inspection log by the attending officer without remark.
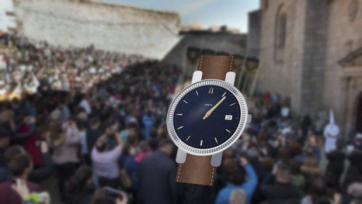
1:06
